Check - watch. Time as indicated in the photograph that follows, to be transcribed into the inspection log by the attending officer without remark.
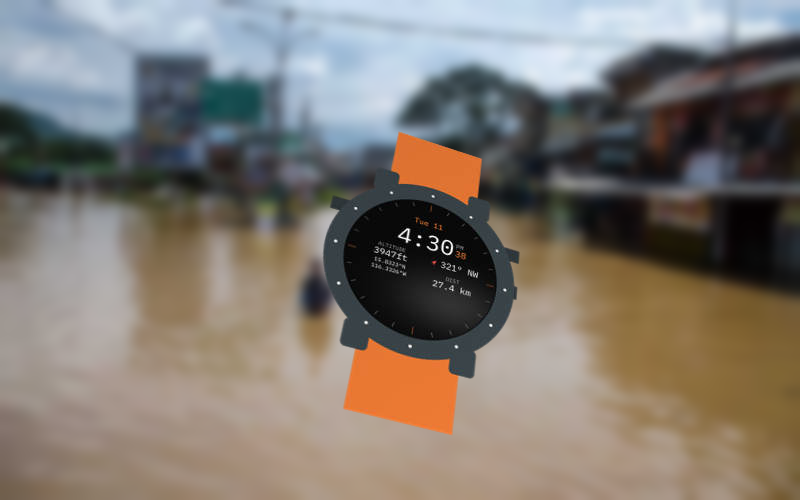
4:30:38
